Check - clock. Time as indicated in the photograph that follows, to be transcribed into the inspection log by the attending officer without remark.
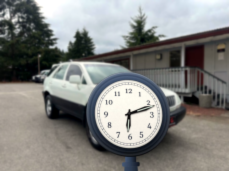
6:12
